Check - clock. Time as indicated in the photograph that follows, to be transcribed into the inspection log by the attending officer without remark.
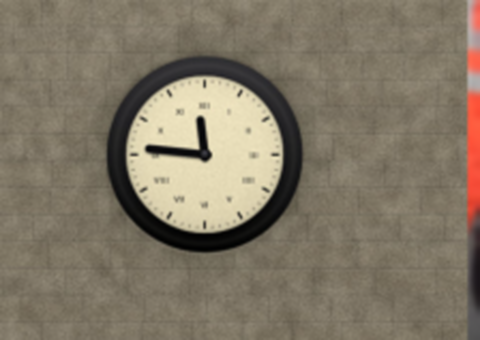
11:46
